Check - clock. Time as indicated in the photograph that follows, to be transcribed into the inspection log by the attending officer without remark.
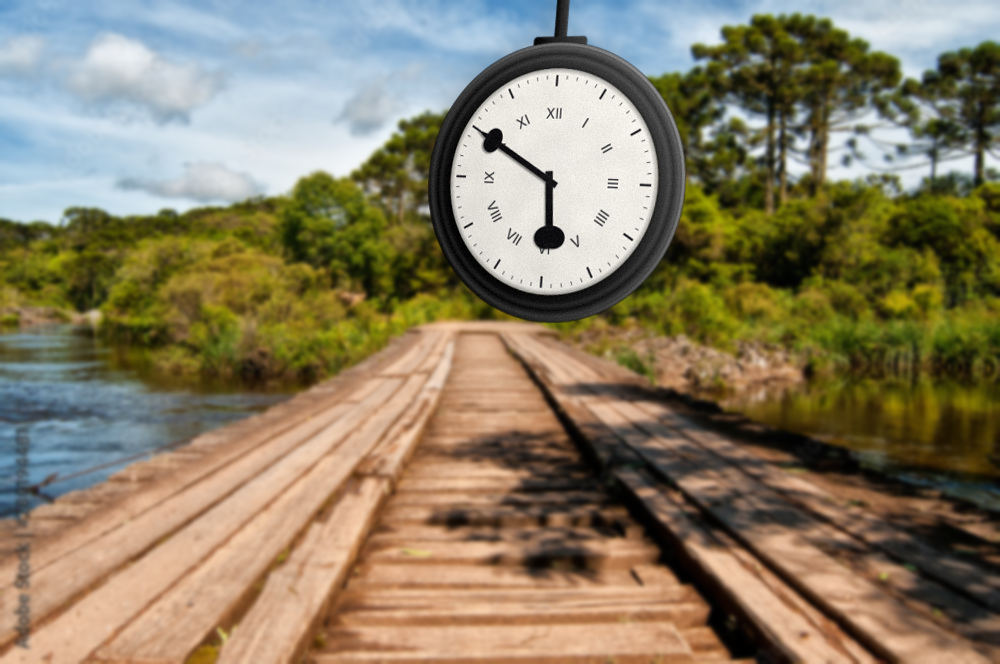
5:50
